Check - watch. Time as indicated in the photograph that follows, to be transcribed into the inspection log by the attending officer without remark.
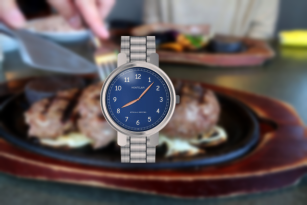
8:07
